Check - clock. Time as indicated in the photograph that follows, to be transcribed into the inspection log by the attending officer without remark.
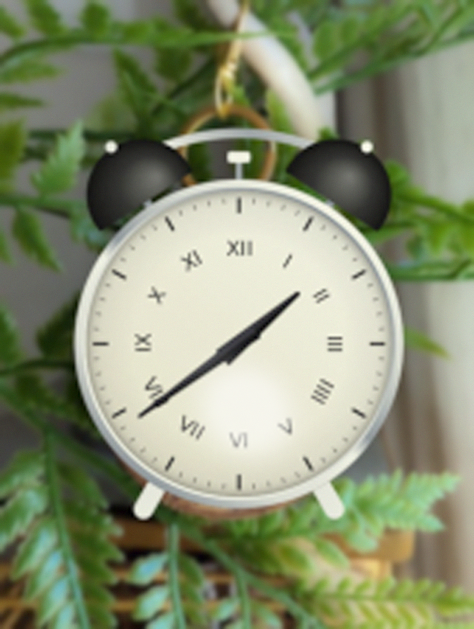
1:39
